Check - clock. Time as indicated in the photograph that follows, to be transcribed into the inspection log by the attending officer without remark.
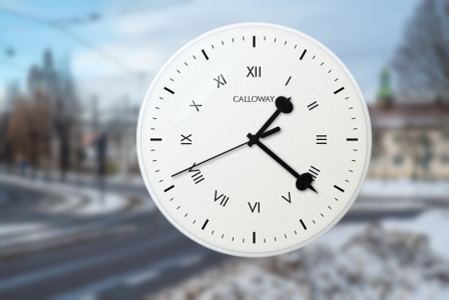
1:21:41
